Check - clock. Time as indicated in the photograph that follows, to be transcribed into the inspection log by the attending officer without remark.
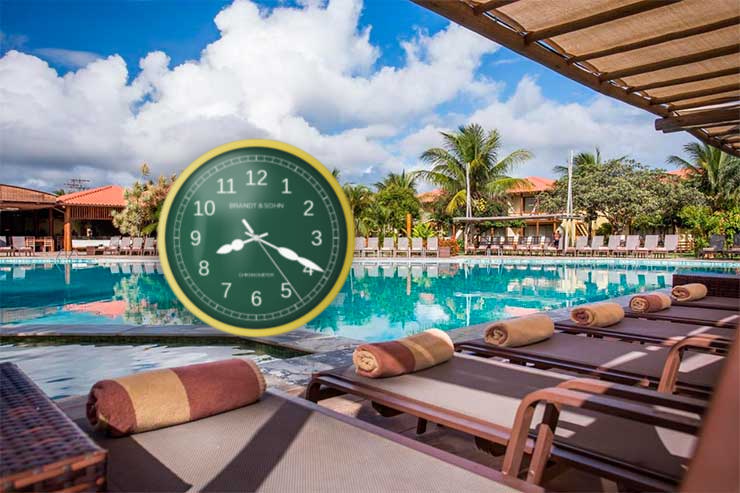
8:19:24
